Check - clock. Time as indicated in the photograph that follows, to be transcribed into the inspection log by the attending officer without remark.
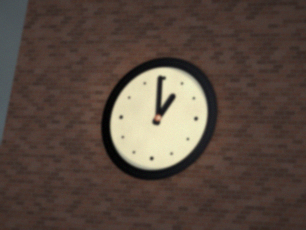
12:59
